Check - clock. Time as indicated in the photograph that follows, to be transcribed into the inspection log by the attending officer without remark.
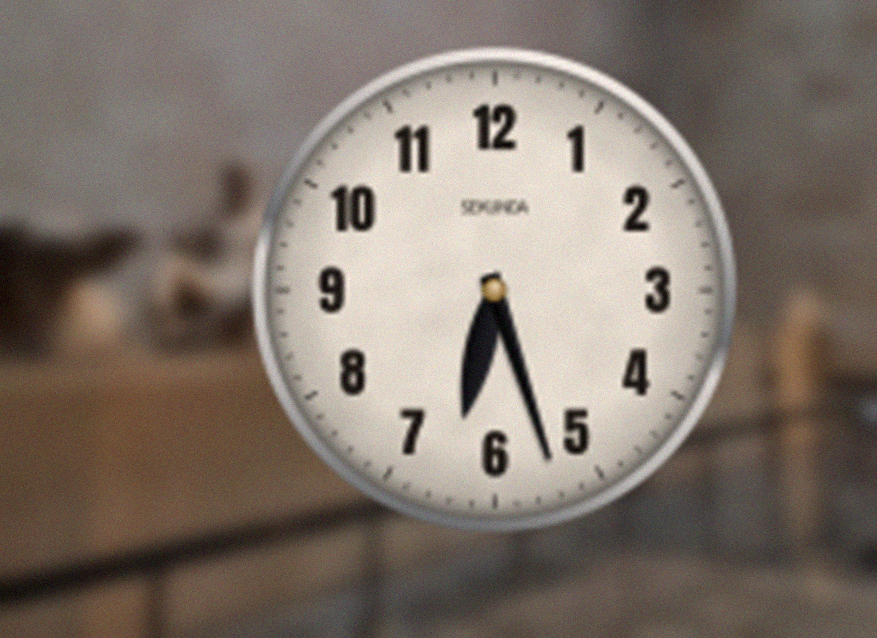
6:27
